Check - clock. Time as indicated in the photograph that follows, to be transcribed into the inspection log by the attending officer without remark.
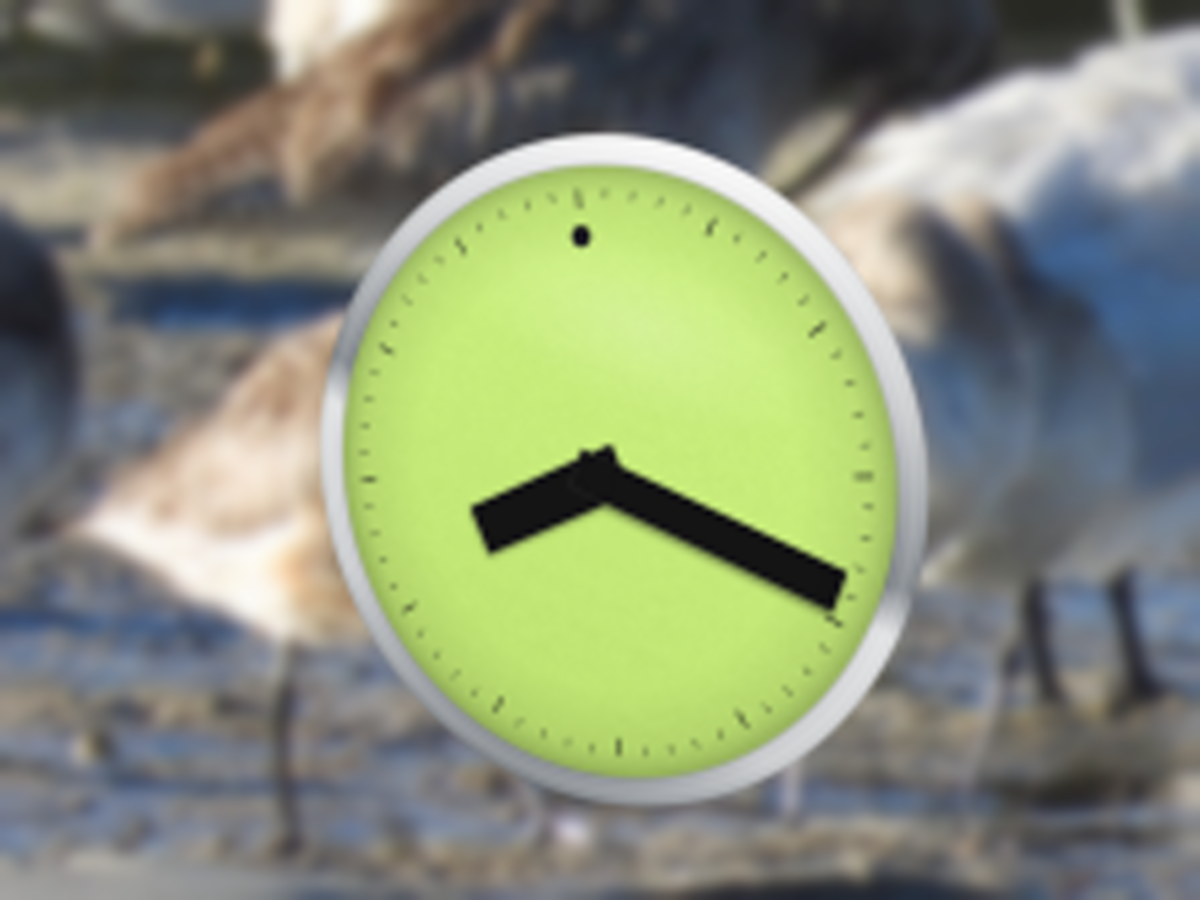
8:19
